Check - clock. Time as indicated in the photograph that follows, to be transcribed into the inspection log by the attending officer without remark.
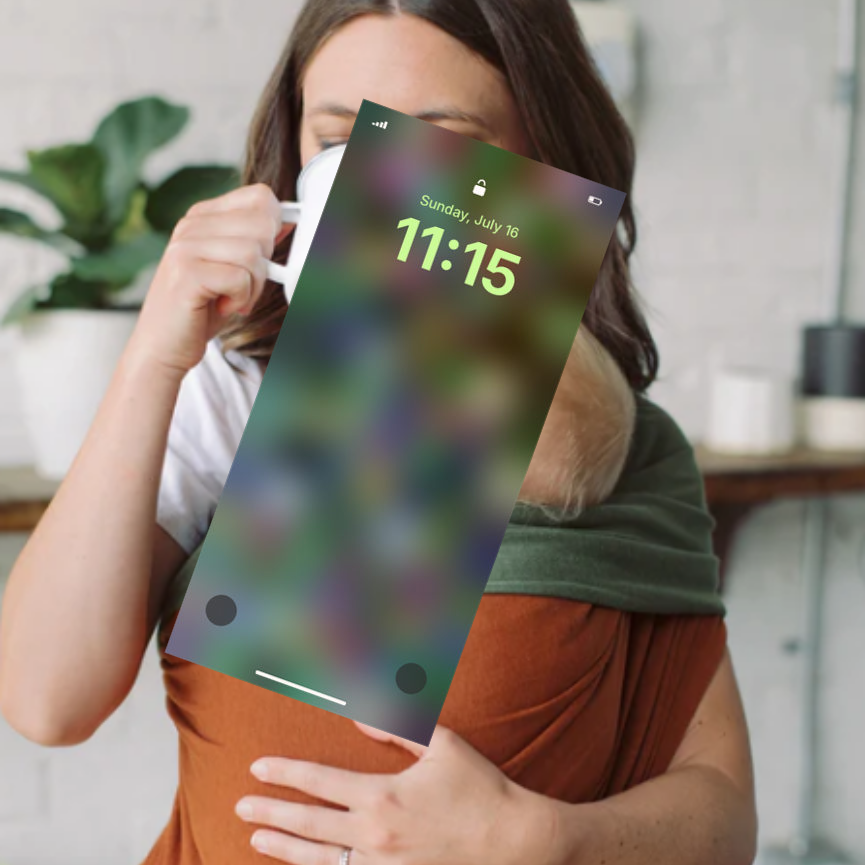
11:15
